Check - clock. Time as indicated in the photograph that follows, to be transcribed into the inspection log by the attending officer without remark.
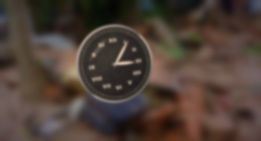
3:06
